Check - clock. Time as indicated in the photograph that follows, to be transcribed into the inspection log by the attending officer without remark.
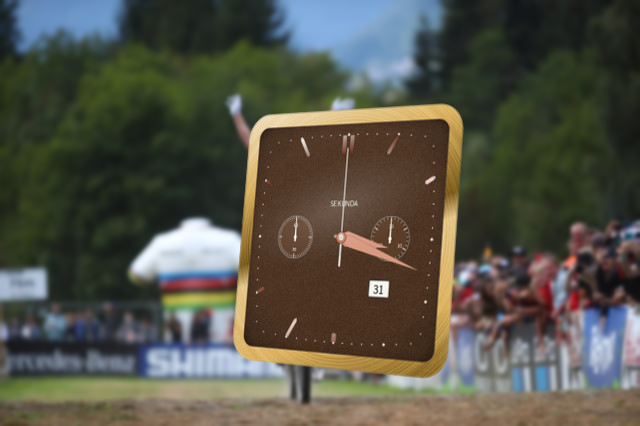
3:18
